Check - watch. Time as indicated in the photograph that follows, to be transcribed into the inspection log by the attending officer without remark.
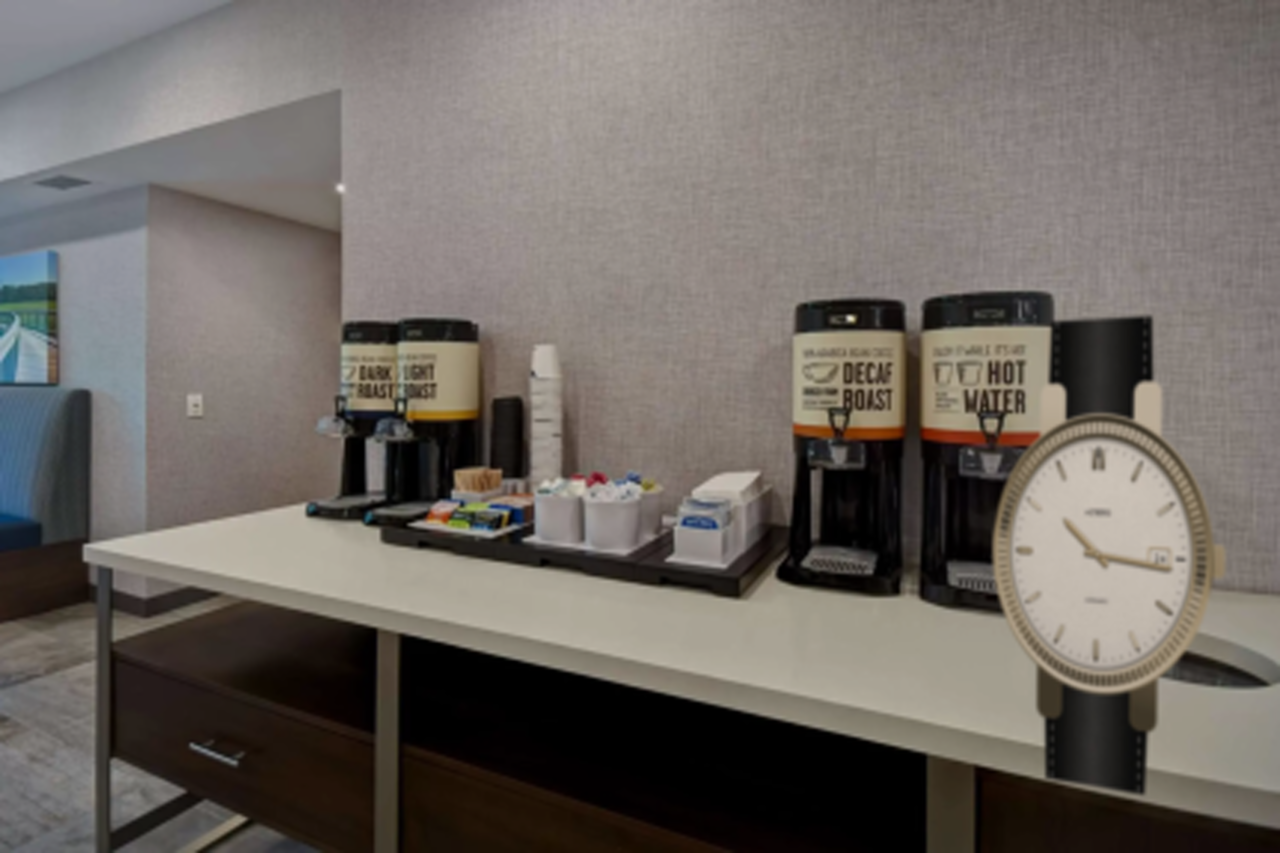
10:16
